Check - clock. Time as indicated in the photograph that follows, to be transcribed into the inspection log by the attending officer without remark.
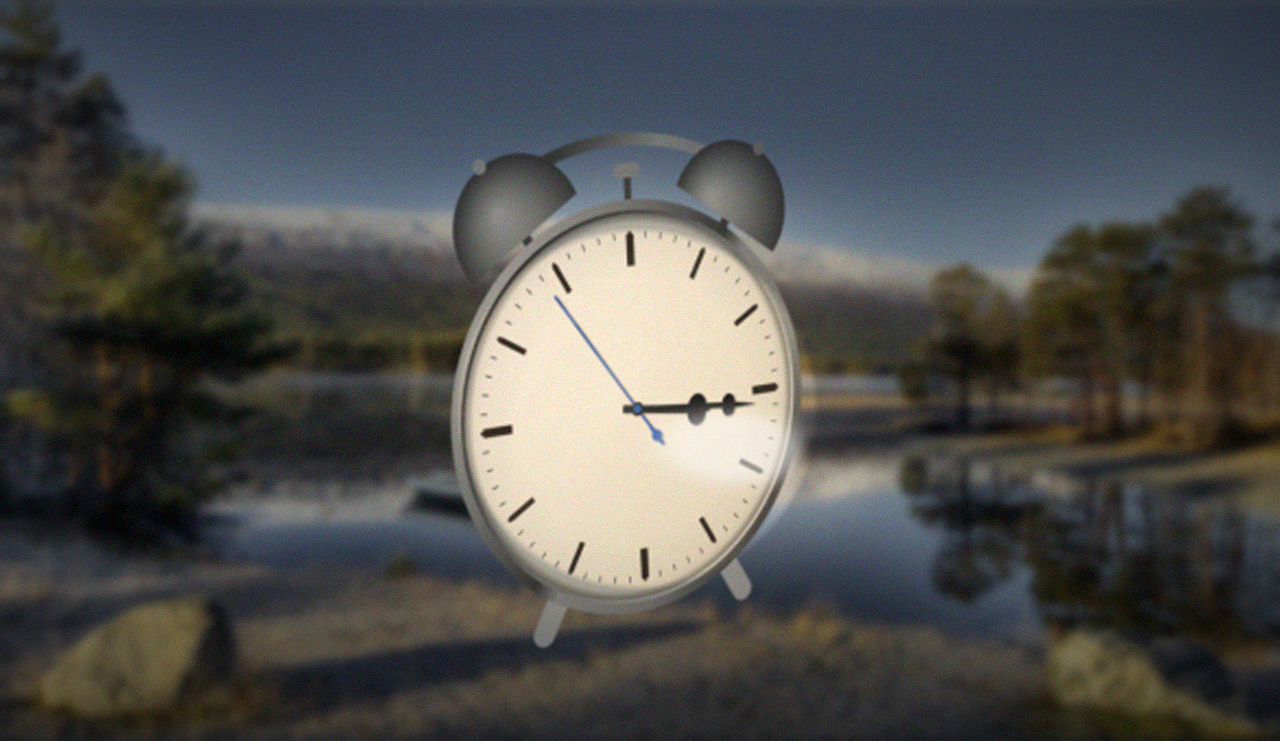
3:15:54
